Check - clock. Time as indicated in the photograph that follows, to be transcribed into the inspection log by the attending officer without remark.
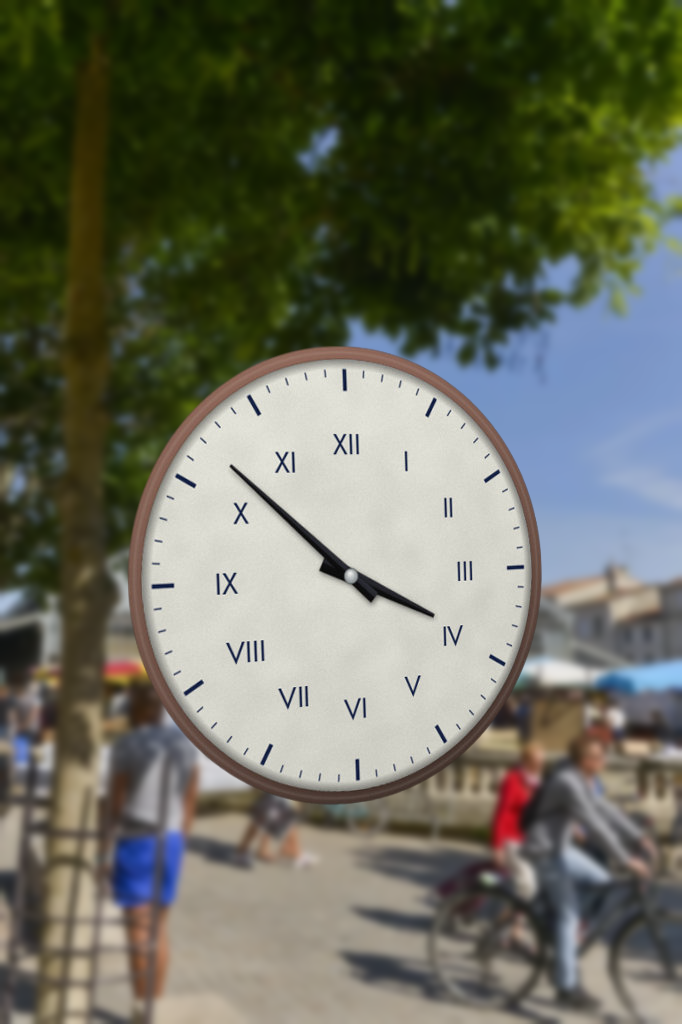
3:52
